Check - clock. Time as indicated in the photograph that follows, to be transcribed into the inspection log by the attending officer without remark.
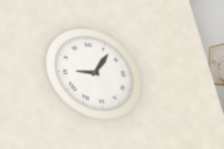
9:07
